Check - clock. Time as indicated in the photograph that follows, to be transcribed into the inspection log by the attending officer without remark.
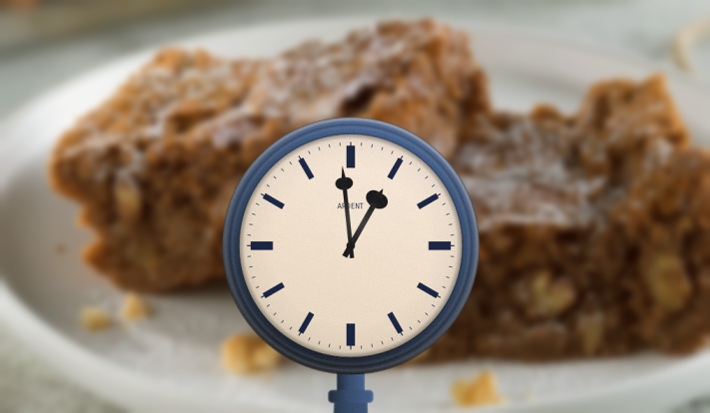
12:59
